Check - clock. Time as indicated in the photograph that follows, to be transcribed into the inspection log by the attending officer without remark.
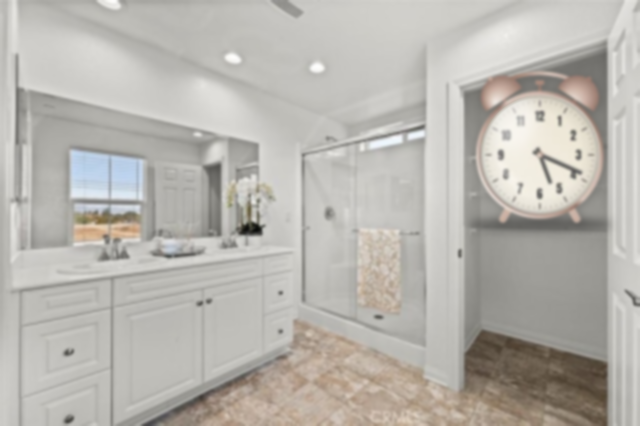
5:19
